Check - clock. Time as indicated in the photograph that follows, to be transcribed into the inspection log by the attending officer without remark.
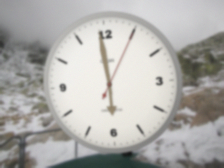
5:59:05
